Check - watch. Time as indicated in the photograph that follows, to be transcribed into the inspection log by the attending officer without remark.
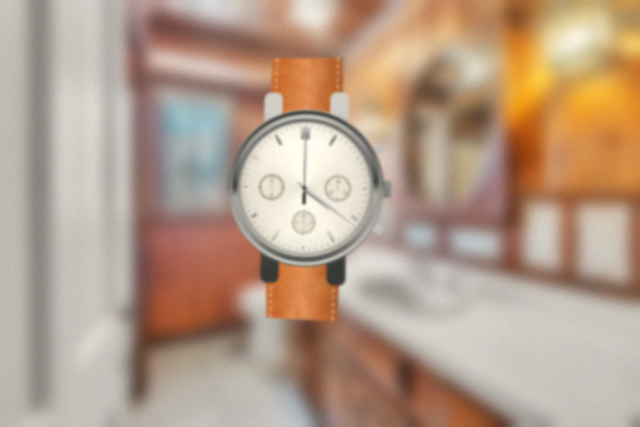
4:21
